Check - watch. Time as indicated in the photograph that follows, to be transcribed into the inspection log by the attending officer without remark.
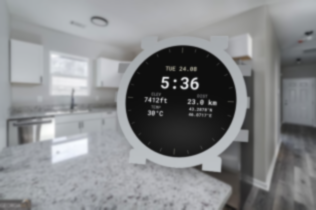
5:36
